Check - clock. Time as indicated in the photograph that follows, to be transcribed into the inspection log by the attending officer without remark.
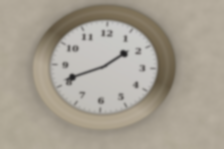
1:41
